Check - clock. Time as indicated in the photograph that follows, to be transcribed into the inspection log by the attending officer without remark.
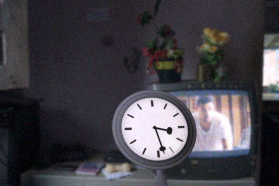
3:28
